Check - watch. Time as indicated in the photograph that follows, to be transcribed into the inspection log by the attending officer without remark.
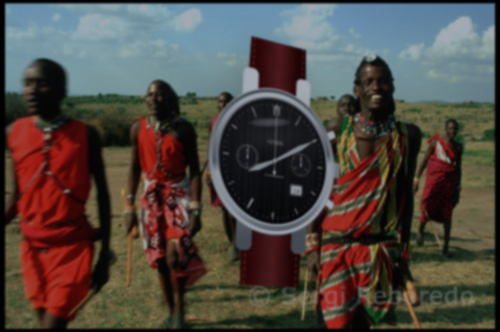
8:10
